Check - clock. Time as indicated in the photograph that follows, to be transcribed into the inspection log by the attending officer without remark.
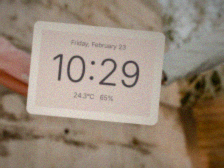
10:29
